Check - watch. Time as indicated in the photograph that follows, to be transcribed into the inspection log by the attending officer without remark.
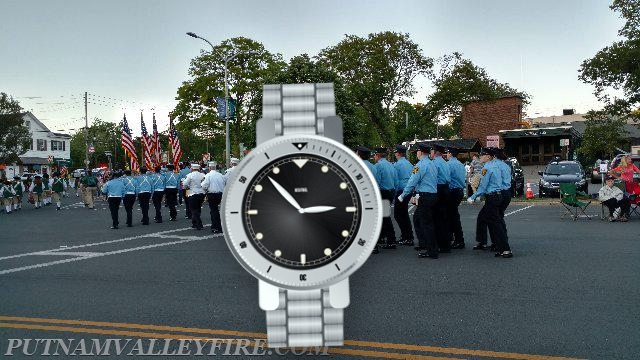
2:53
